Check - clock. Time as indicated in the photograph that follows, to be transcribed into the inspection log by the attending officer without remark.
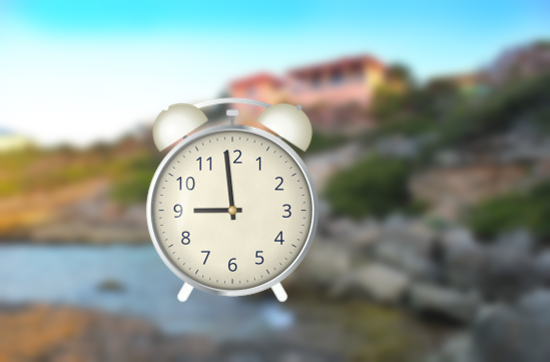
8:59
